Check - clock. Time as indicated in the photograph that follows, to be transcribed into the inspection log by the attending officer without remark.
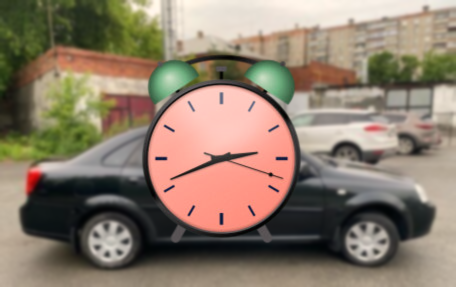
2:41:18
